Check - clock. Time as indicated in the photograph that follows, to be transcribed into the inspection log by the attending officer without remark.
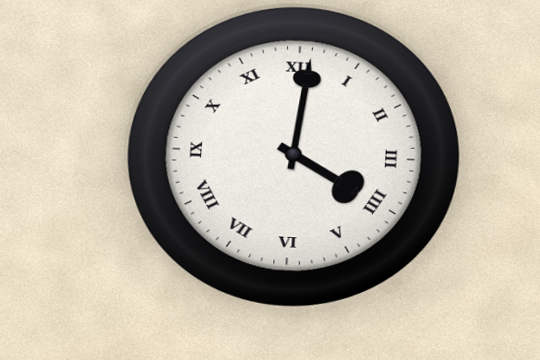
4:01
